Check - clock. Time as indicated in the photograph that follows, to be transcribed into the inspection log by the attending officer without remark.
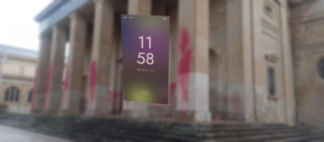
11:58
